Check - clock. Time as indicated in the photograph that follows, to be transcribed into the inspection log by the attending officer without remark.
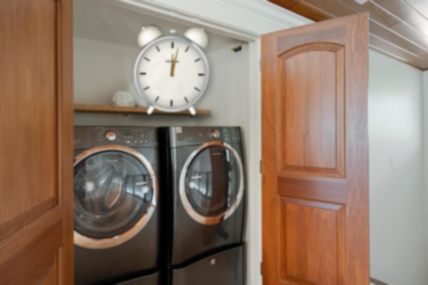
12:02
